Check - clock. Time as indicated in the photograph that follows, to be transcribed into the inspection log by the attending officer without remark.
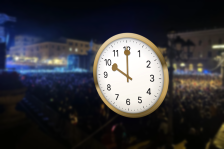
10:00
